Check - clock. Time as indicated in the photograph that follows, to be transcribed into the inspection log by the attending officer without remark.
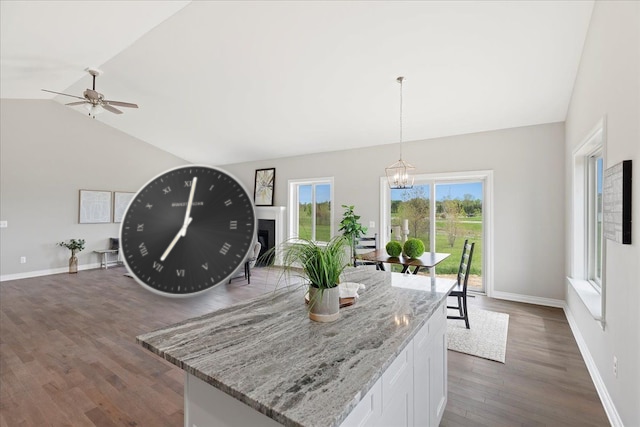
7:01
